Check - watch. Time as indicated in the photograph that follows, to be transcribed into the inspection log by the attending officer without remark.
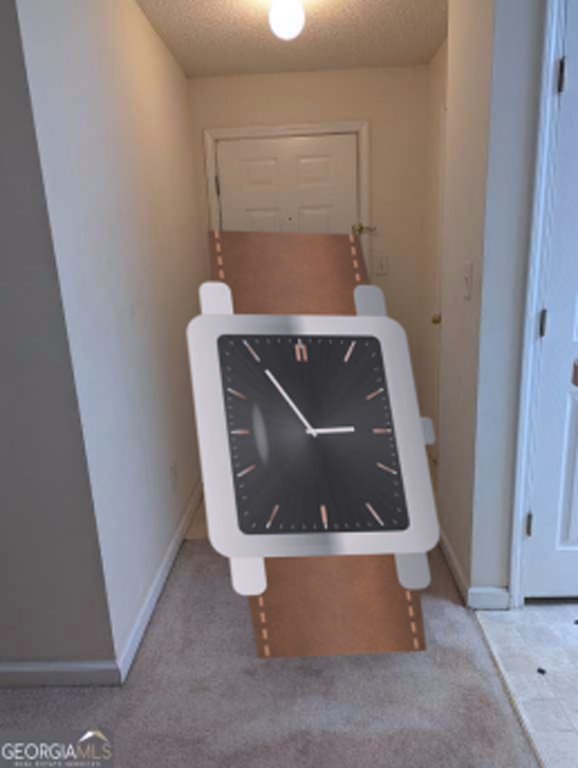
2:55
